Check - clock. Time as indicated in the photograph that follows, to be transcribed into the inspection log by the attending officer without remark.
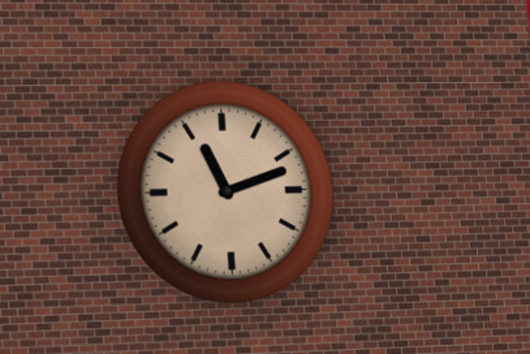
11:12
